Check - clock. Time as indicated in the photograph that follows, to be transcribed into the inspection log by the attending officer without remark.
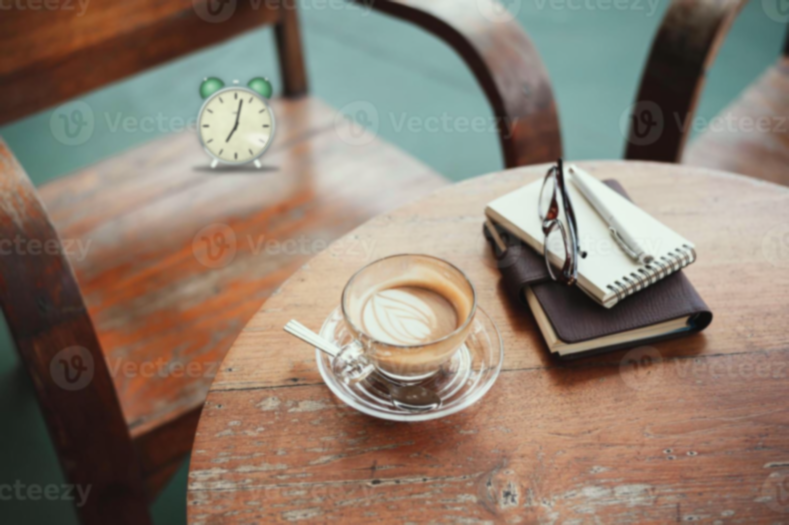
7:02
